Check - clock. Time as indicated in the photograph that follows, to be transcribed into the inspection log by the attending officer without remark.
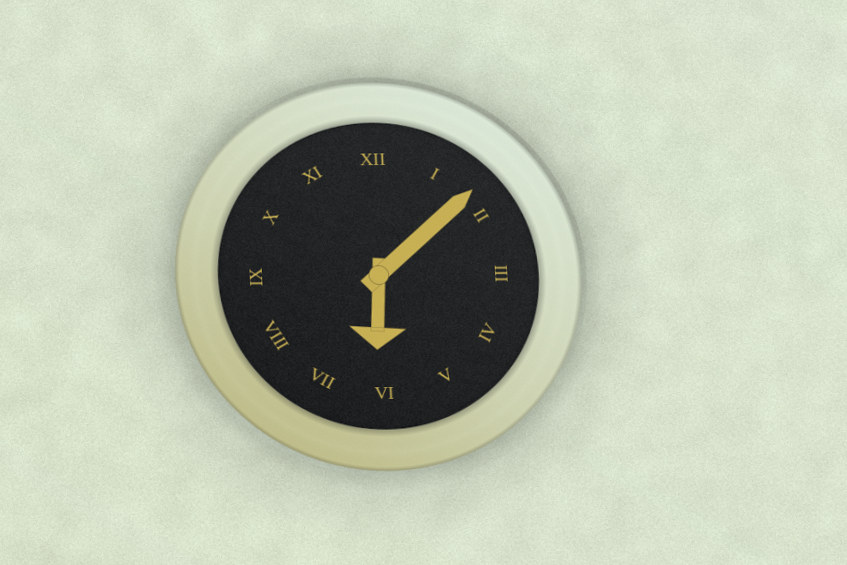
6:08
